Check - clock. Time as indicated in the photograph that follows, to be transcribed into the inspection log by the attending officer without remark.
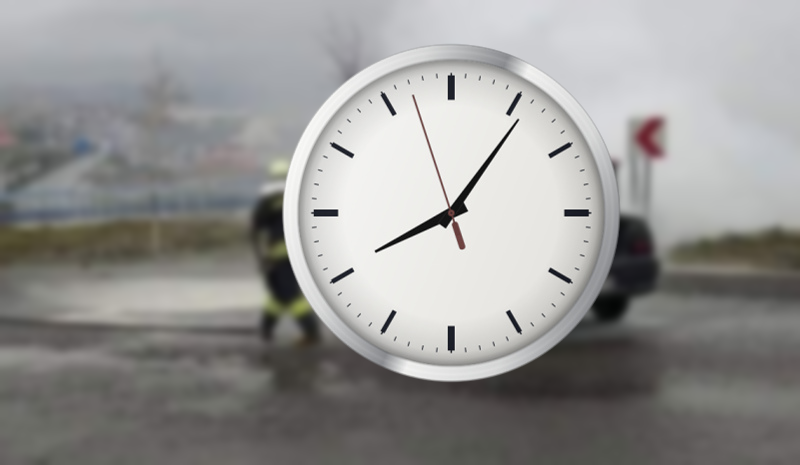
8:05:57
